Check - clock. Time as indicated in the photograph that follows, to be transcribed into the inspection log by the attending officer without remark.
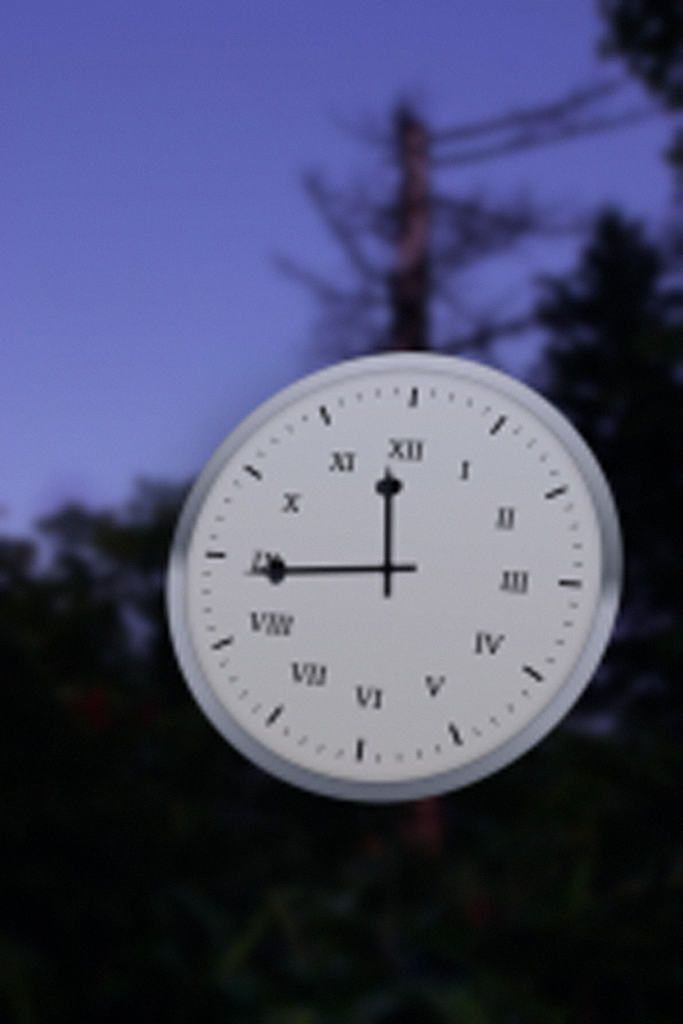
11:44
